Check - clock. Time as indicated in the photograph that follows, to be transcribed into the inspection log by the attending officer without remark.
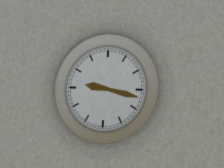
9:17
